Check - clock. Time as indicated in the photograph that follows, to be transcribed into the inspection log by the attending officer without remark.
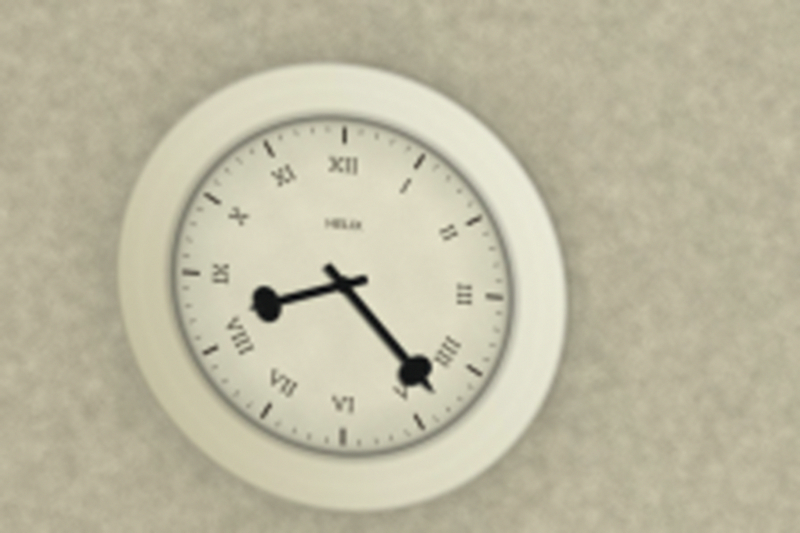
8:23
